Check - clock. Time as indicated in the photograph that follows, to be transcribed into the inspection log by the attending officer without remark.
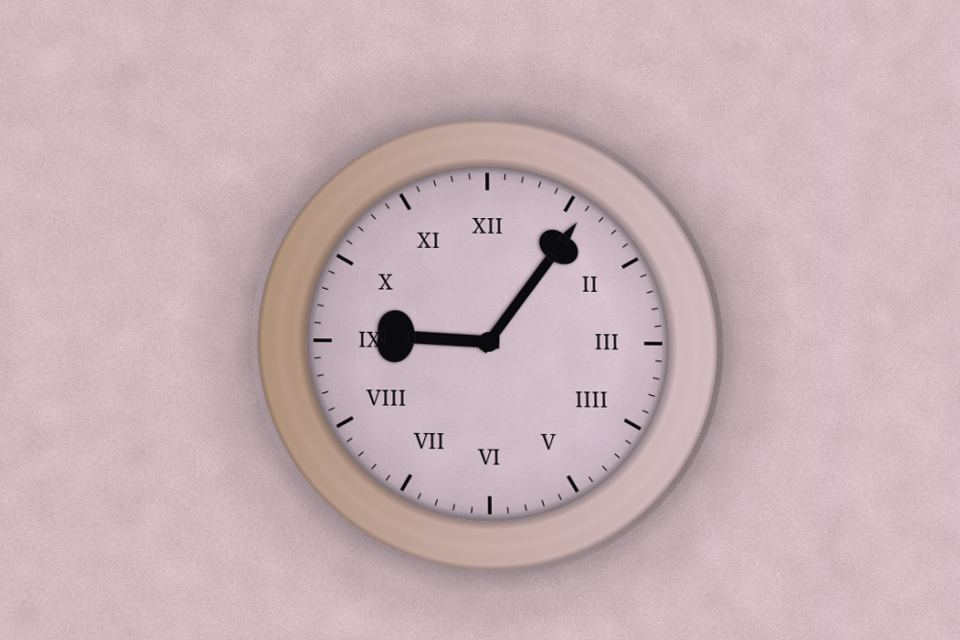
9:06
